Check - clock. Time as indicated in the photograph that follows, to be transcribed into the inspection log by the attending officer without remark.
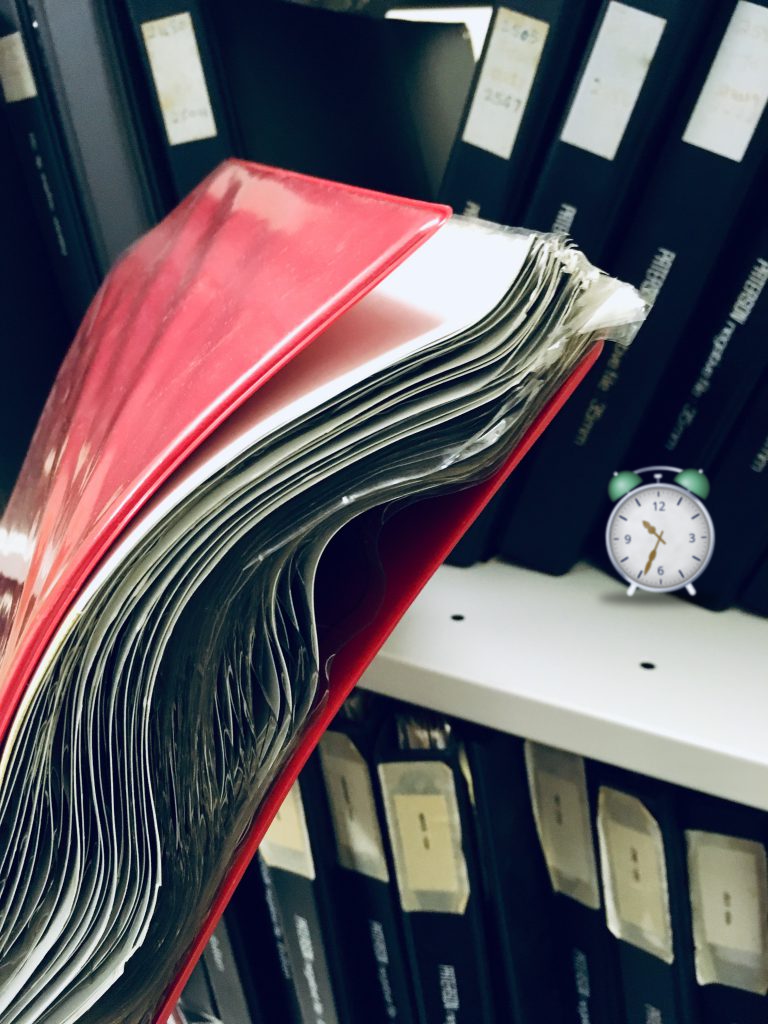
10:34
